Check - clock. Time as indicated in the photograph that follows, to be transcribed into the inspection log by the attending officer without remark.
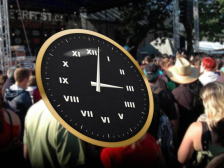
3:02
